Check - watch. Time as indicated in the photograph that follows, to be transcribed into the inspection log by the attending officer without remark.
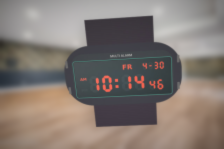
10:14:46
